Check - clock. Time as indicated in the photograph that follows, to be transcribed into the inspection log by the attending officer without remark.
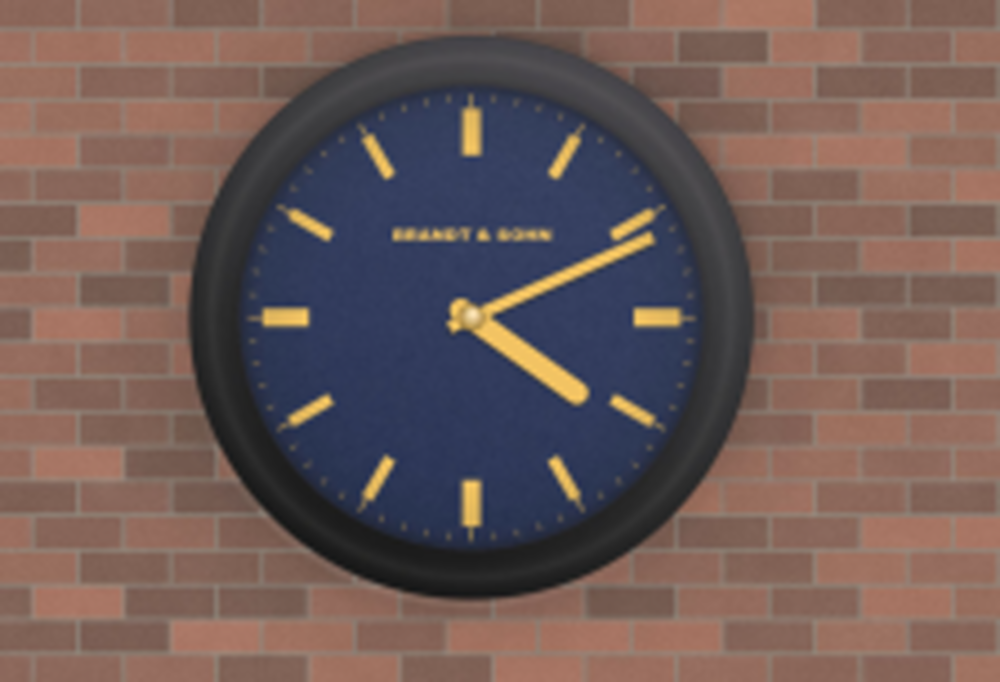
4:11
